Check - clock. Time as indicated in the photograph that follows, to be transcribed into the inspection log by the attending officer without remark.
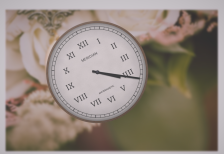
4:21
